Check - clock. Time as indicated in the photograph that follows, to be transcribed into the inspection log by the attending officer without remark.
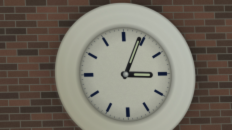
3:04
